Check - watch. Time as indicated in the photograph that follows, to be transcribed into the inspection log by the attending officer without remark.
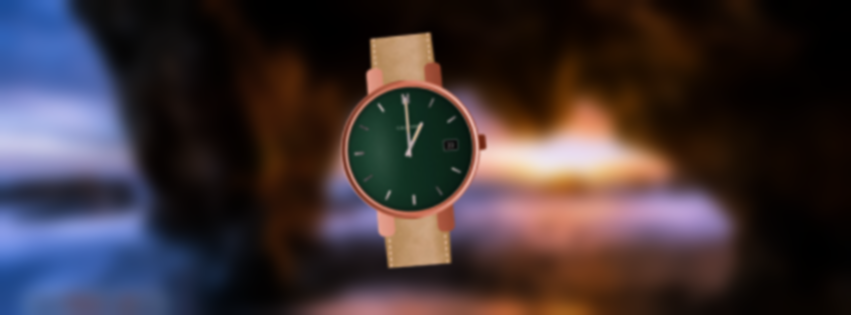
1:00
